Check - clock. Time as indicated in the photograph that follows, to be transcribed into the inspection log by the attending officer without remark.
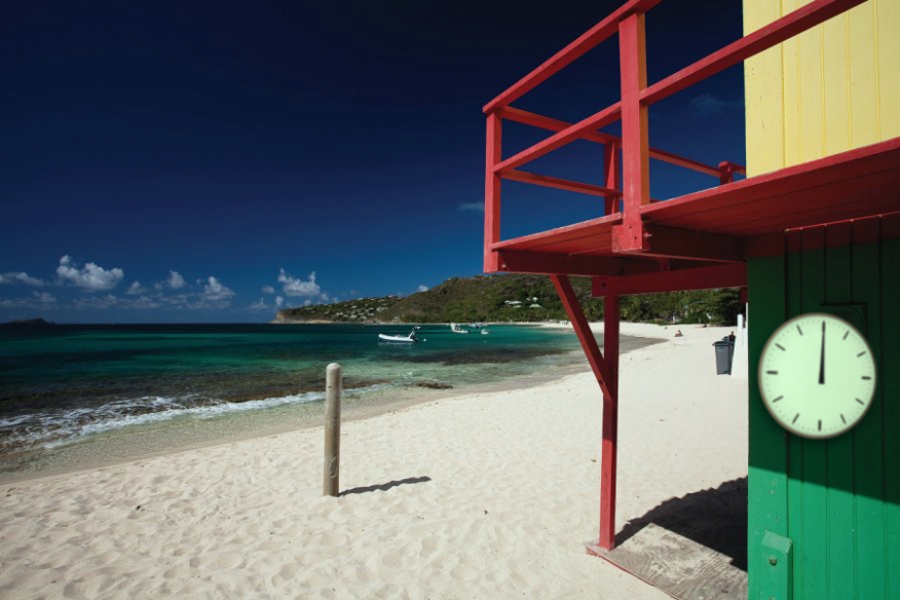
12:00
